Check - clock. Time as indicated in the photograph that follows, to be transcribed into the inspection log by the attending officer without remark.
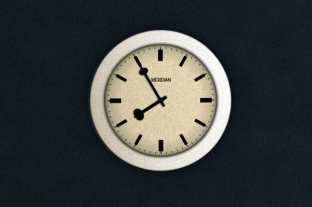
7:55
